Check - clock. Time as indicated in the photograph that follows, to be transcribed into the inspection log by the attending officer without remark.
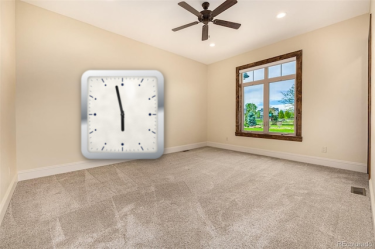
5:58
